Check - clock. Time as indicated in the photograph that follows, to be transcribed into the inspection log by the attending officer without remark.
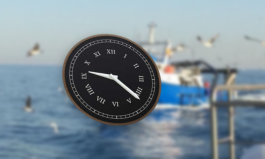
9:22
